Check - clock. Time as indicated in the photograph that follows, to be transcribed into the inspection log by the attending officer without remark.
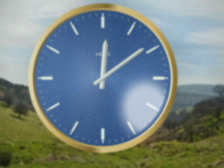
12:09
